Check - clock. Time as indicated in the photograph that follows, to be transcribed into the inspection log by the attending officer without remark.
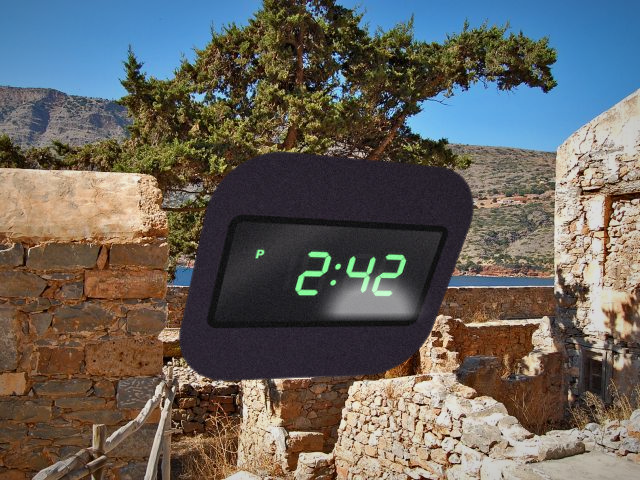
2:42
